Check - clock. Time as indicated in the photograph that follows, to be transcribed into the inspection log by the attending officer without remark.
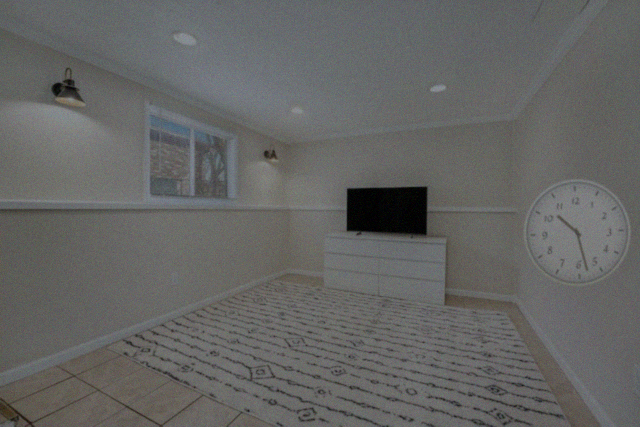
10:28
